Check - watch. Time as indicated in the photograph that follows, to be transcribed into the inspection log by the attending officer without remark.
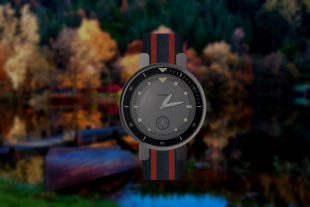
1:13
